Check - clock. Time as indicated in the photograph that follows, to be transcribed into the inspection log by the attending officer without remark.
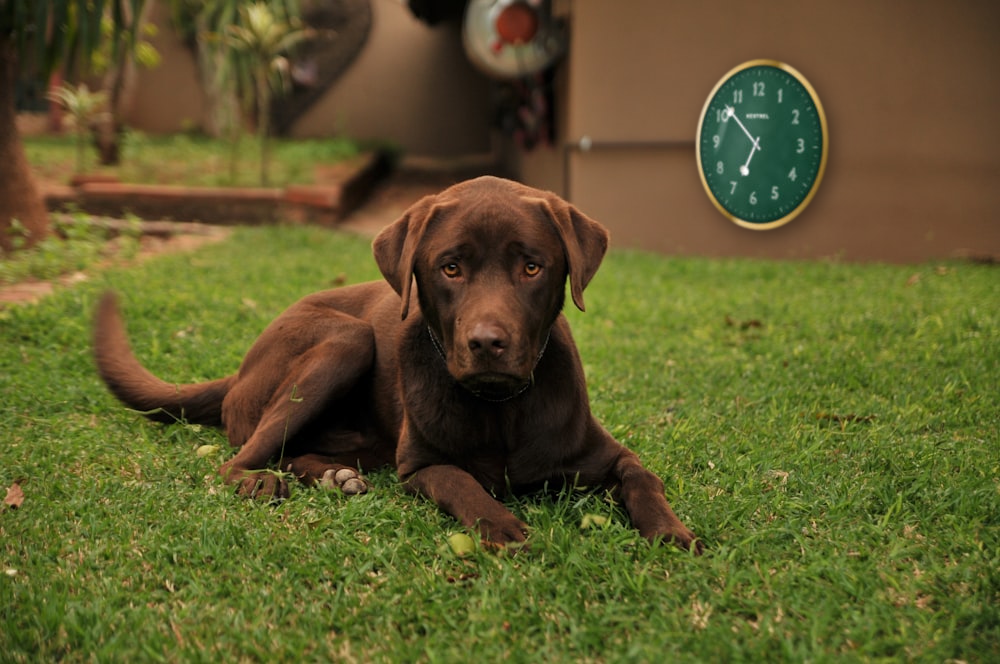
6:52
